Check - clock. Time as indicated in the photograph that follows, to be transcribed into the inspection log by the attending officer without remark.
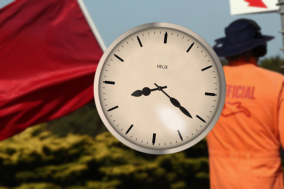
8:21
